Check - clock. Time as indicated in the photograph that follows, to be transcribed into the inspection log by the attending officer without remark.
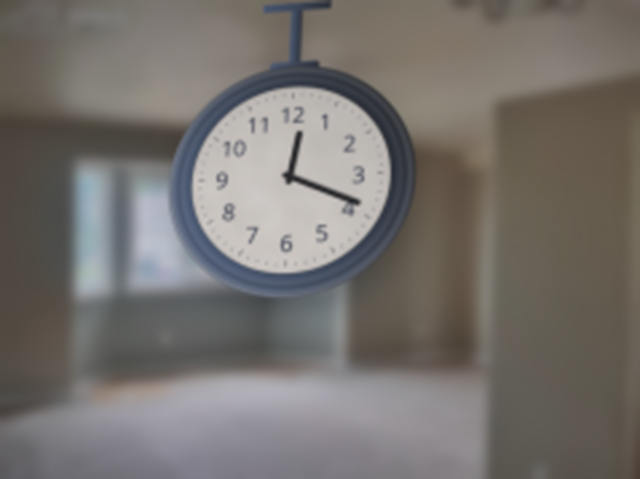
12:19
